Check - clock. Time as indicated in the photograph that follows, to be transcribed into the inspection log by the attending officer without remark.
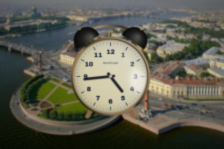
4:44
